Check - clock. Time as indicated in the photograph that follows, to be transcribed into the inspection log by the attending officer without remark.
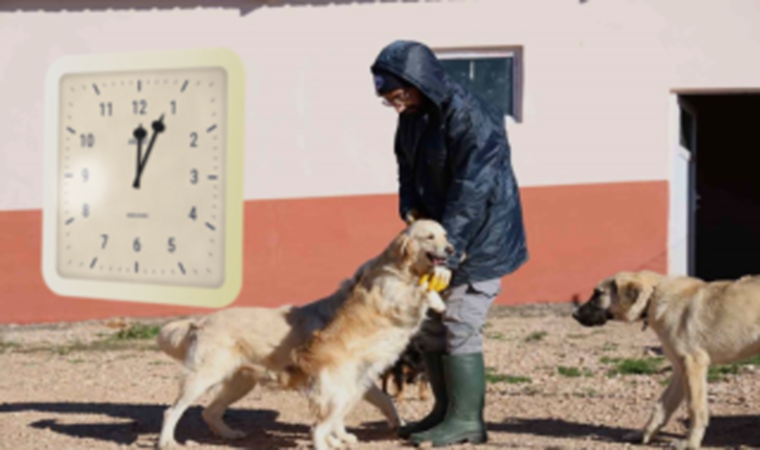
12:04
